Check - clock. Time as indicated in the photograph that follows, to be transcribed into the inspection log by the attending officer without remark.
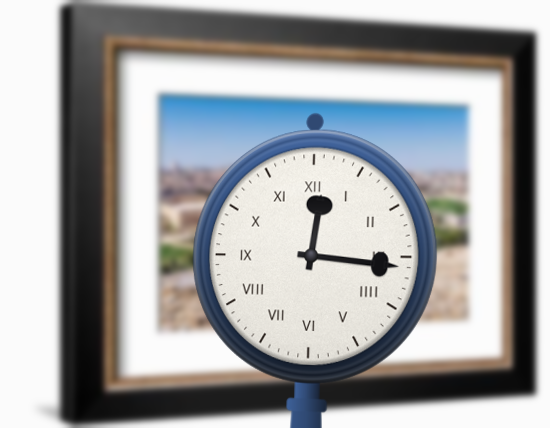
12:16
